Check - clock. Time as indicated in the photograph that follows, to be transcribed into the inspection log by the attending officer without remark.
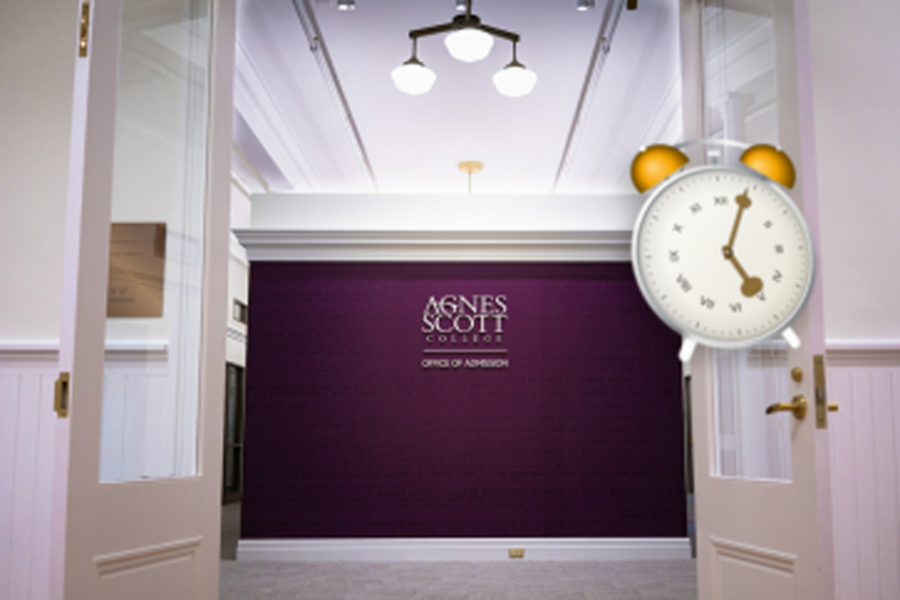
5:04
